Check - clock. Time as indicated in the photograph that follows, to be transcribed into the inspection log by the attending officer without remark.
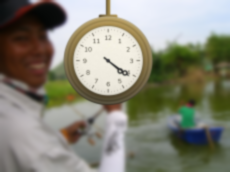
4:21
